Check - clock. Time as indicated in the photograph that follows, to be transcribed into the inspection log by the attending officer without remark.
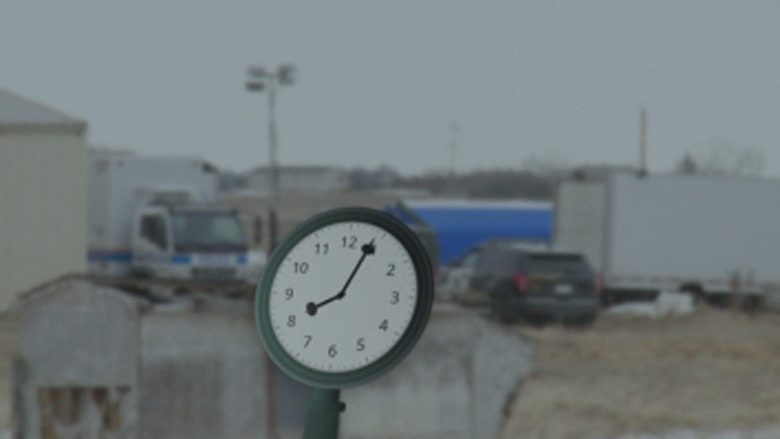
8:04
